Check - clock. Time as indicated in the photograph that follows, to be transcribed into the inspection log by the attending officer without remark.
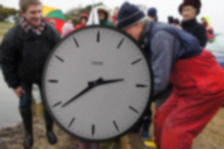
2:39
